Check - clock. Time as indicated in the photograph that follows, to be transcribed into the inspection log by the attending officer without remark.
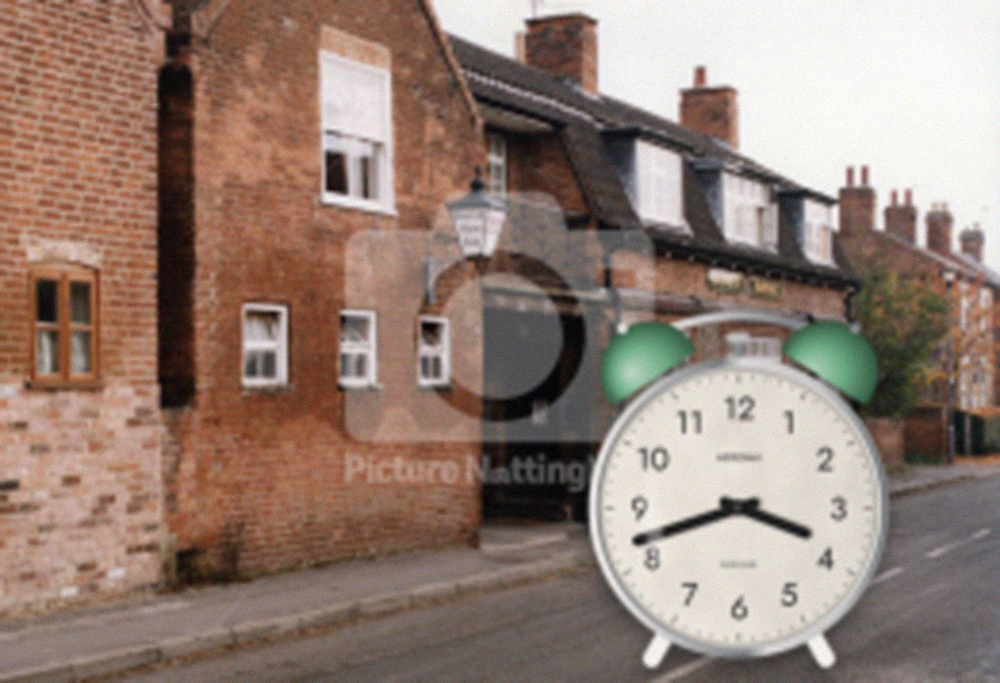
3:42
